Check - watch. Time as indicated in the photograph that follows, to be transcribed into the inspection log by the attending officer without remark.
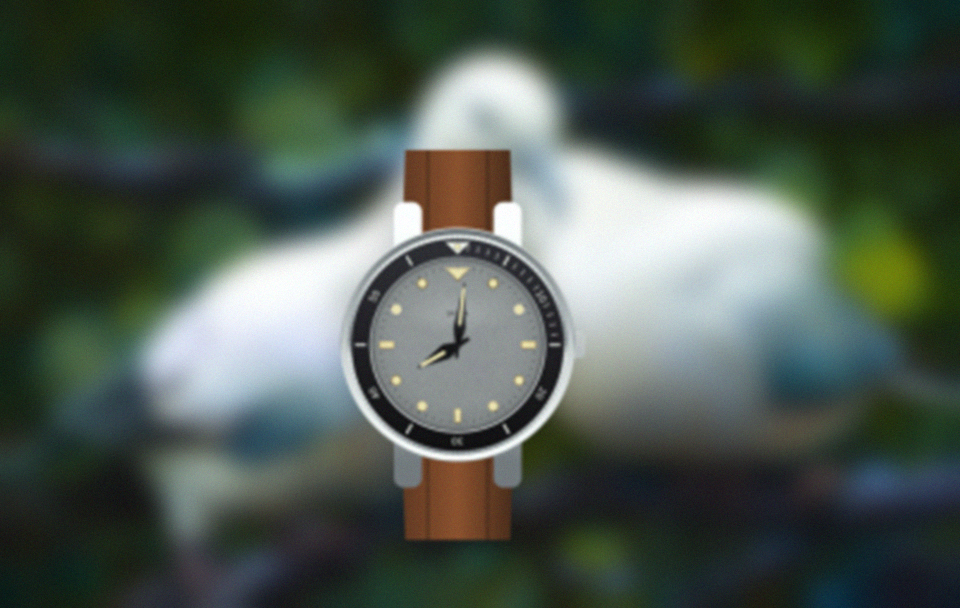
8:01
